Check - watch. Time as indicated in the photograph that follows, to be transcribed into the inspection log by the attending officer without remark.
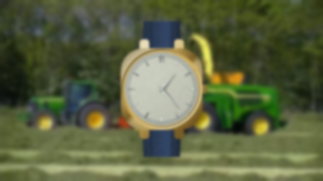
1:23
